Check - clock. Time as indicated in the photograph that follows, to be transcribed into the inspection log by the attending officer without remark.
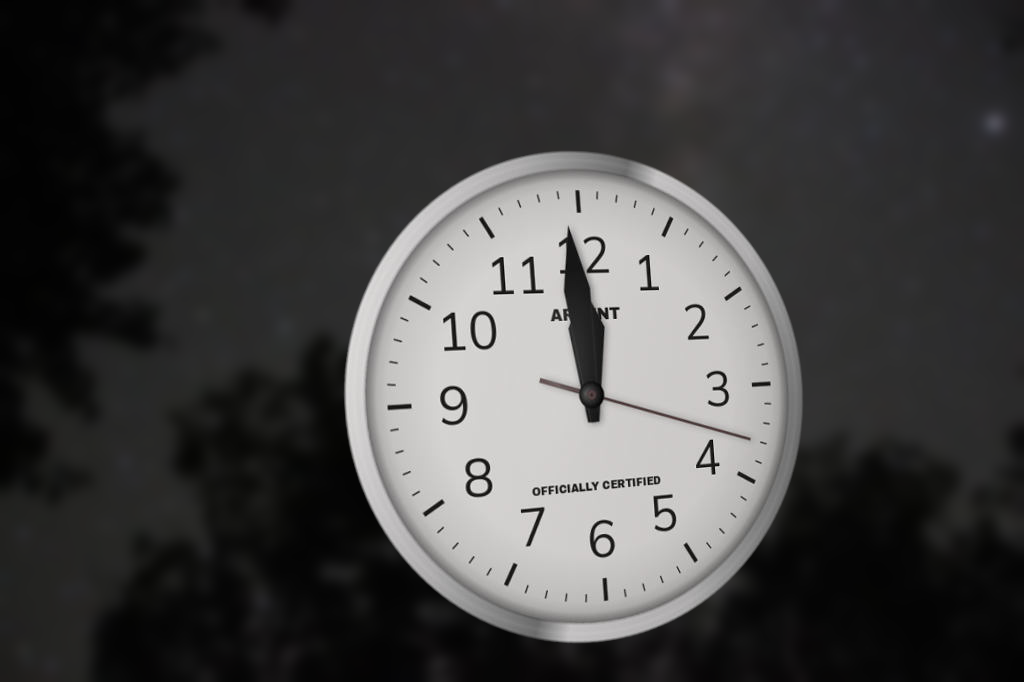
11:59:18
